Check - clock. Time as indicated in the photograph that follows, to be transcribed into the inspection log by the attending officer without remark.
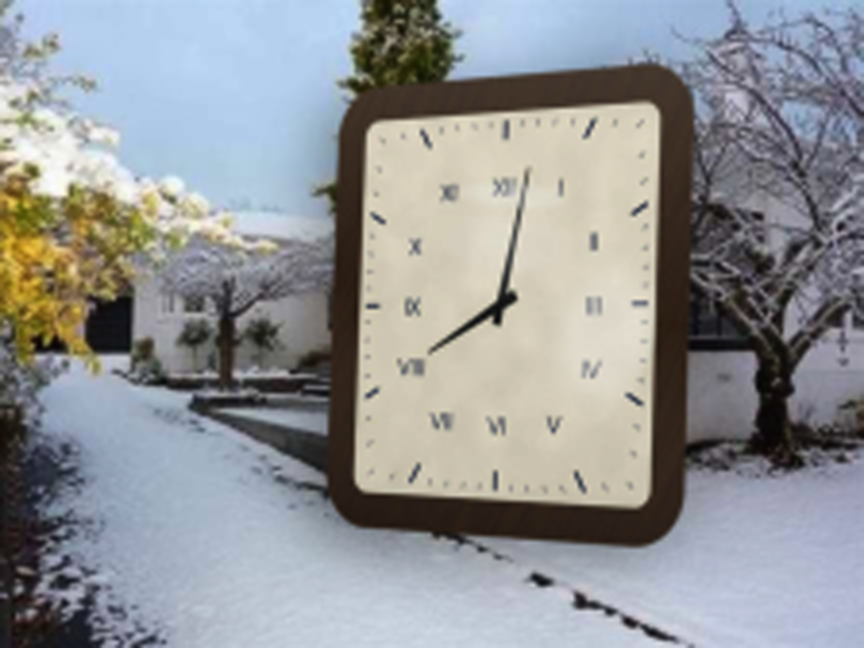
8:02
